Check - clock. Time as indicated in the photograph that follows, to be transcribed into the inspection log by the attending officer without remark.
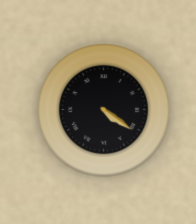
4:21
